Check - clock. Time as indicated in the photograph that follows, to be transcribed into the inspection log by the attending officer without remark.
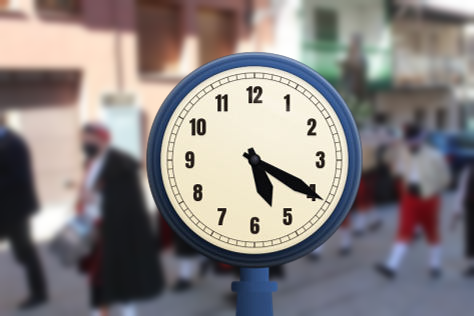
5:20
